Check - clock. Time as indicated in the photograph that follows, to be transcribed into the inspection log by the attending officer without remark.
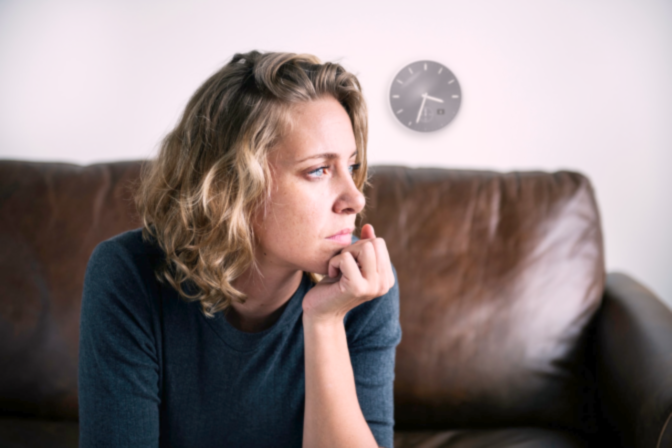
3:33
